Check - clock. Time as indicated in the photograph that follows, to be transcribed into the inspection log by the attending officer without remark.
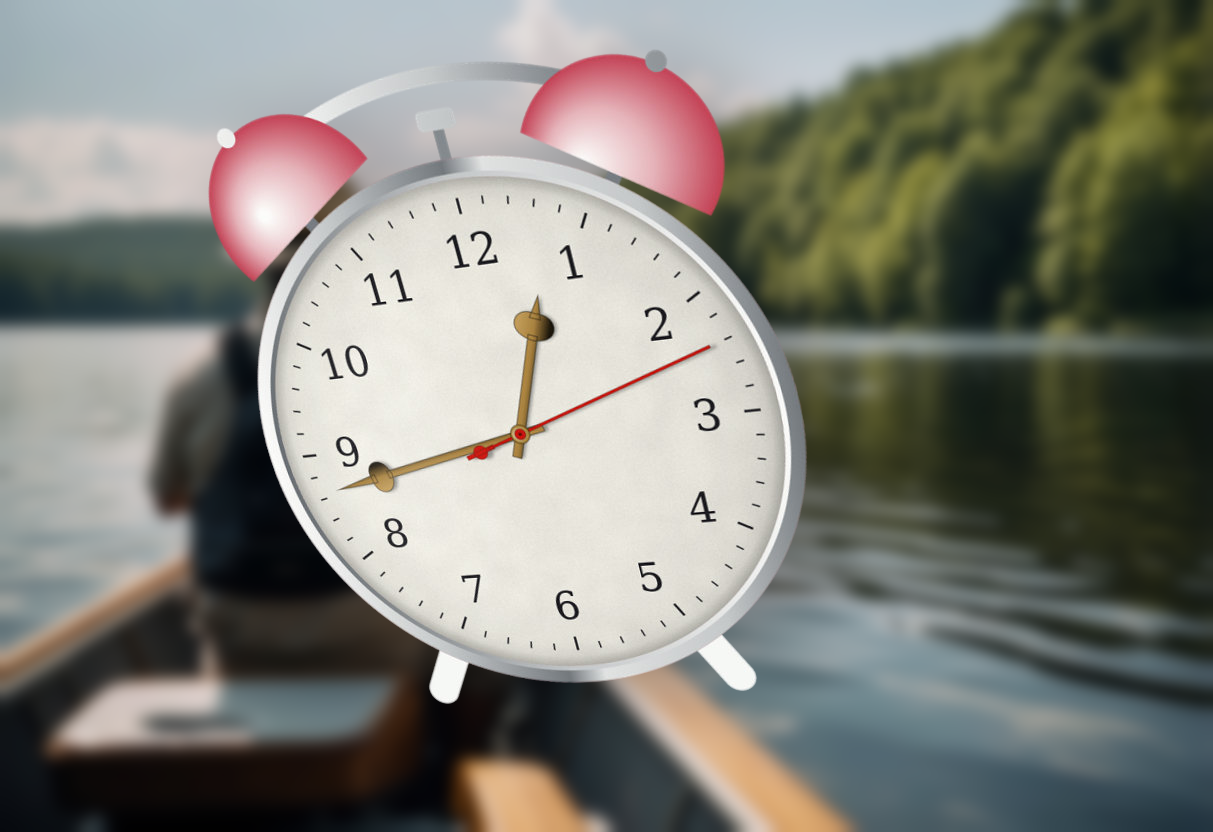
12:43:12
